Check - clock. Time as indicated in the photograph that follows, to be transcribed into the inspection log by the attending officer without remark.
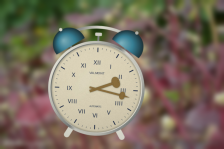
2:17
